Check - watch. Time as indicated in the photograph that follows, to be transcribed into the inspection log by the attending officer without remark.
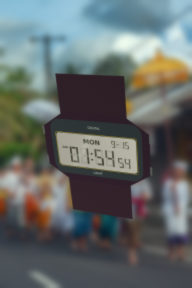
1:54:54
